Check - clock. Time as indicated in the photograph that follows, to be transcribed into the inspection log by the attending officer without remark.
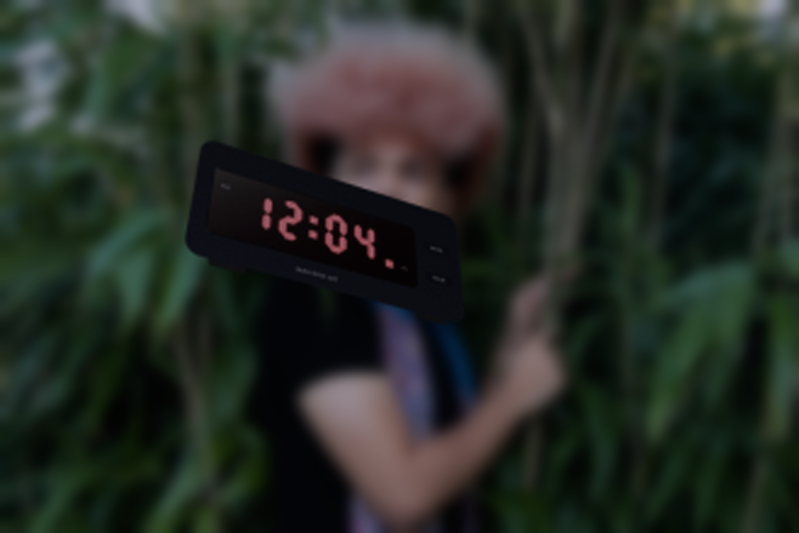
12:04
